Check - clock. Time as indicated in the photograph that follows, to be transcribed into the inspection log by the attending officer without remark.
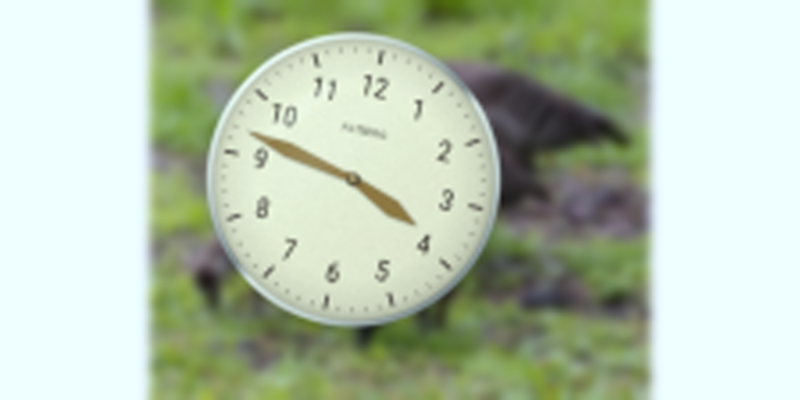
3:47
